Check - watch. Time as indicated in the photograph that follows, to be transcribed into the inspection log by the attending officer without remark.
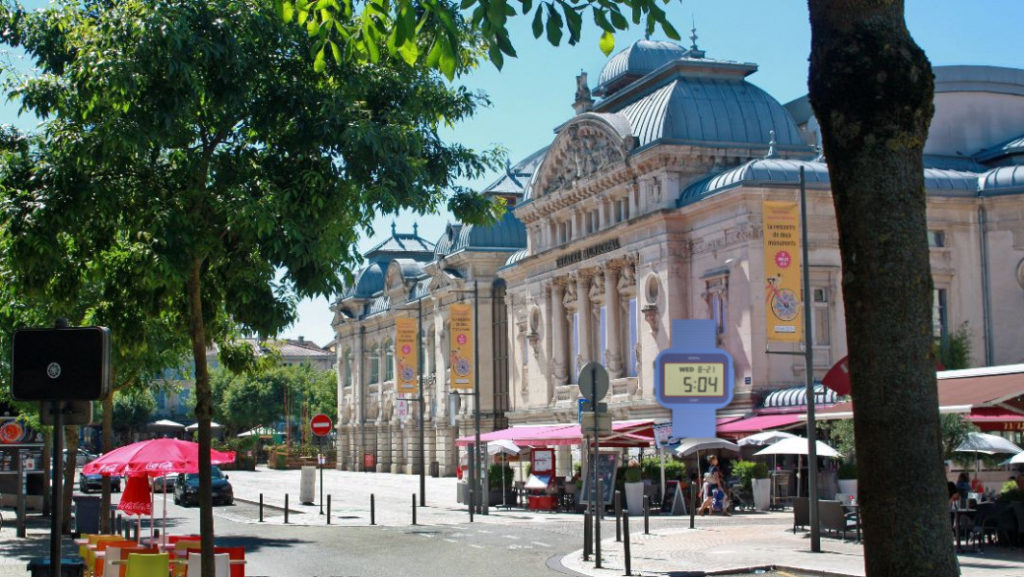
5:04
